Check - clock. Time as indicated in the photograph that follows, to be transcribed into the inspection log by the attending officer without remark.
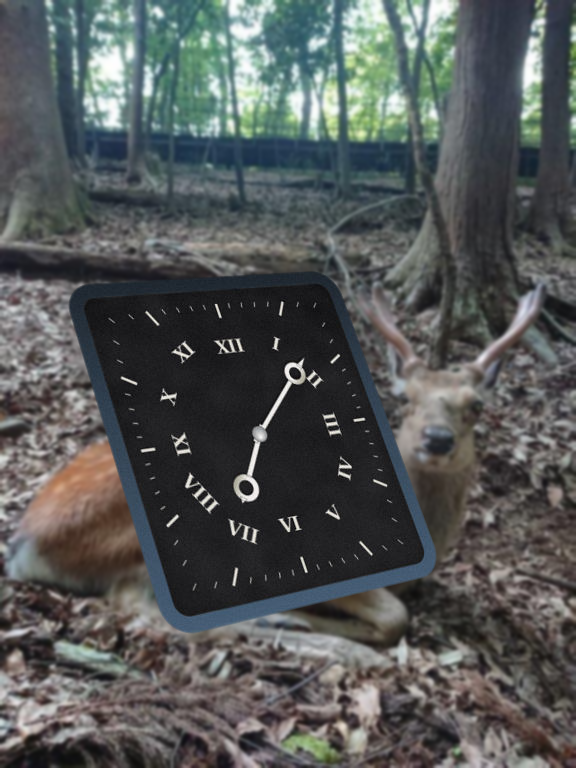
7:08
